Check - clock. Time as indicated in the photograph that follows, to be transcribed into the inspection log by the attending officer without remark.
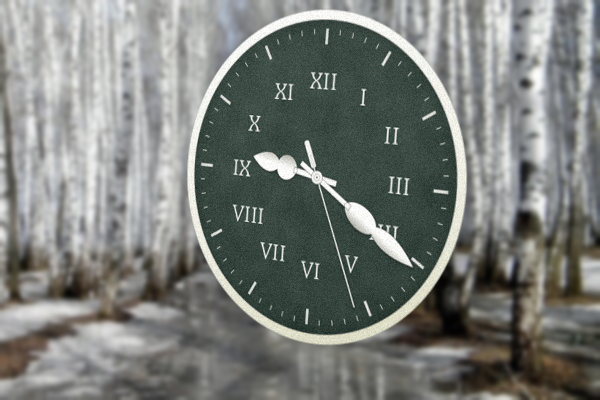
9:20:26
